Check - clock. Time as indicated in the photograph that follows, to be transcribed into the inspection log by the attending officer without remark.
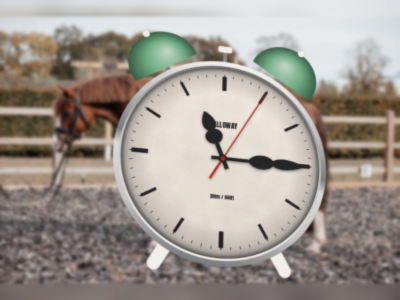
11:15:05
